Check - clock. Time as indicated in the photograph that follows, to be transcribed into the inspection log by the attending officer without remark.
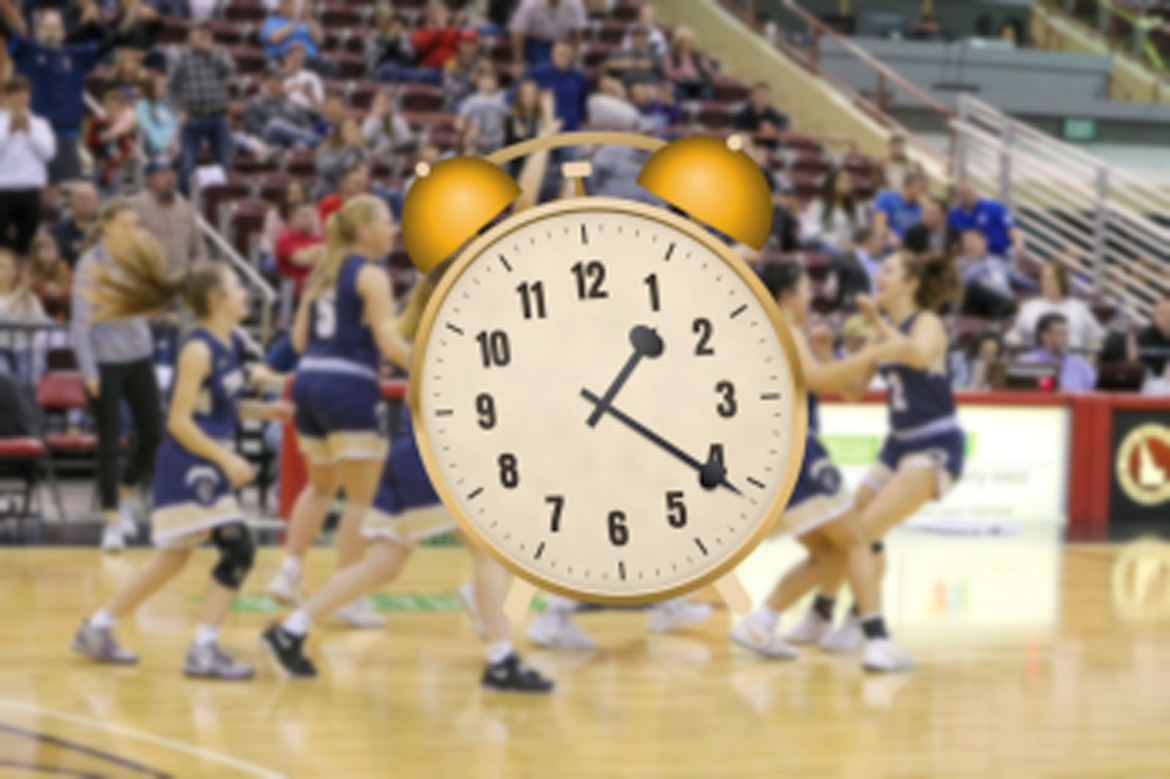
1:21
